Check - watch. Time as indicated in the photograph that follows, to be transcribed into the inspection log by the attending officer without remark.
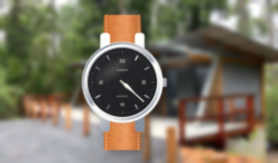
4:22
